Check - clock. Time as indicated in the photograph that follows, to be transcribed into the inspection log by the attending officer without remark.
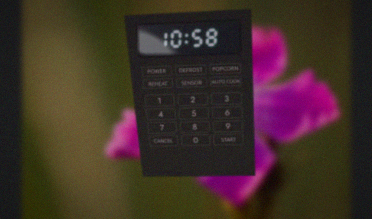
10:58
